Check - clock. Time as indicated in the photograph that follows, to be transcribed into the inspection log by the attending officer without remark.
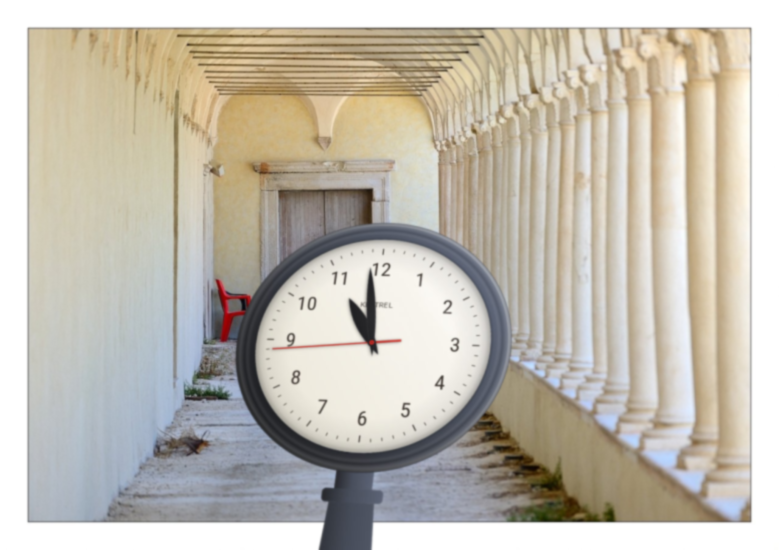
10:58:44
